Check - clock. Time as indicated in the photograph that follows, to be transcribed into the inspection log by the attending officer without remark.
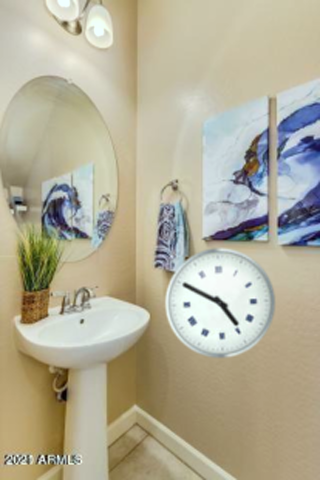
4:50
